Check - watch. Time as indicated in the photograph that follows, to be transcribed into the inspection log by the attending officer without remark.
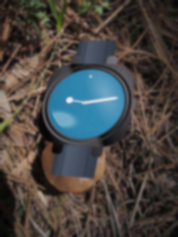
9:13
